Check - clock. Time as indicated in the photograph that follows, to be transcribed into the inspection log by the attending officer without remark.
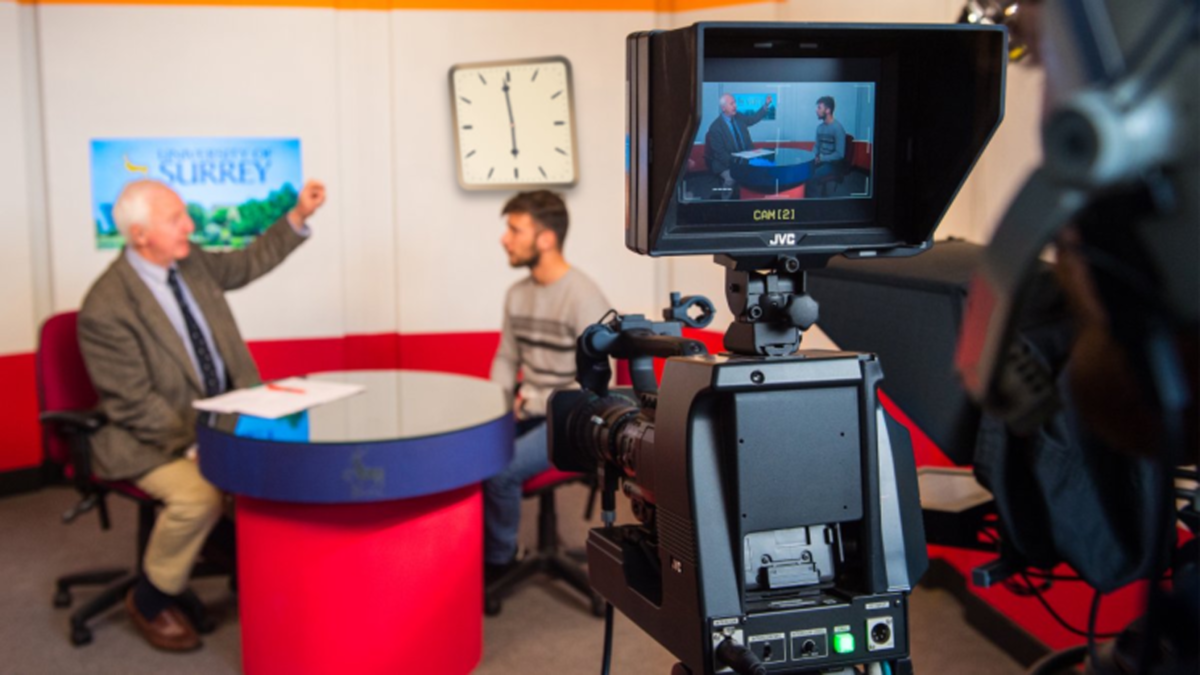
5:59
